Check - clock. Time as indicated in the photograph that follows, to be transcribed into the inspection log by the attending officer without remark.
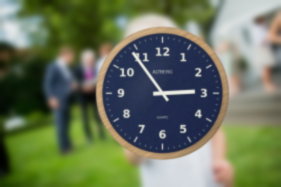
2:54
